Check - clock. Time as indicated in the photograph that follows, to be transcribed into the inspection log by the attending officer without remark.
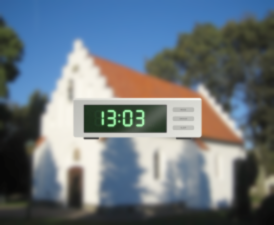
13:03
